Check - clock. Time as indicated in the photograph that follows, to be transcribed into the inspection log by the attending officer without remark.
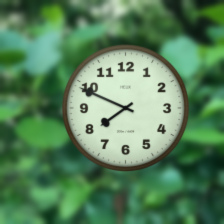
7:49
